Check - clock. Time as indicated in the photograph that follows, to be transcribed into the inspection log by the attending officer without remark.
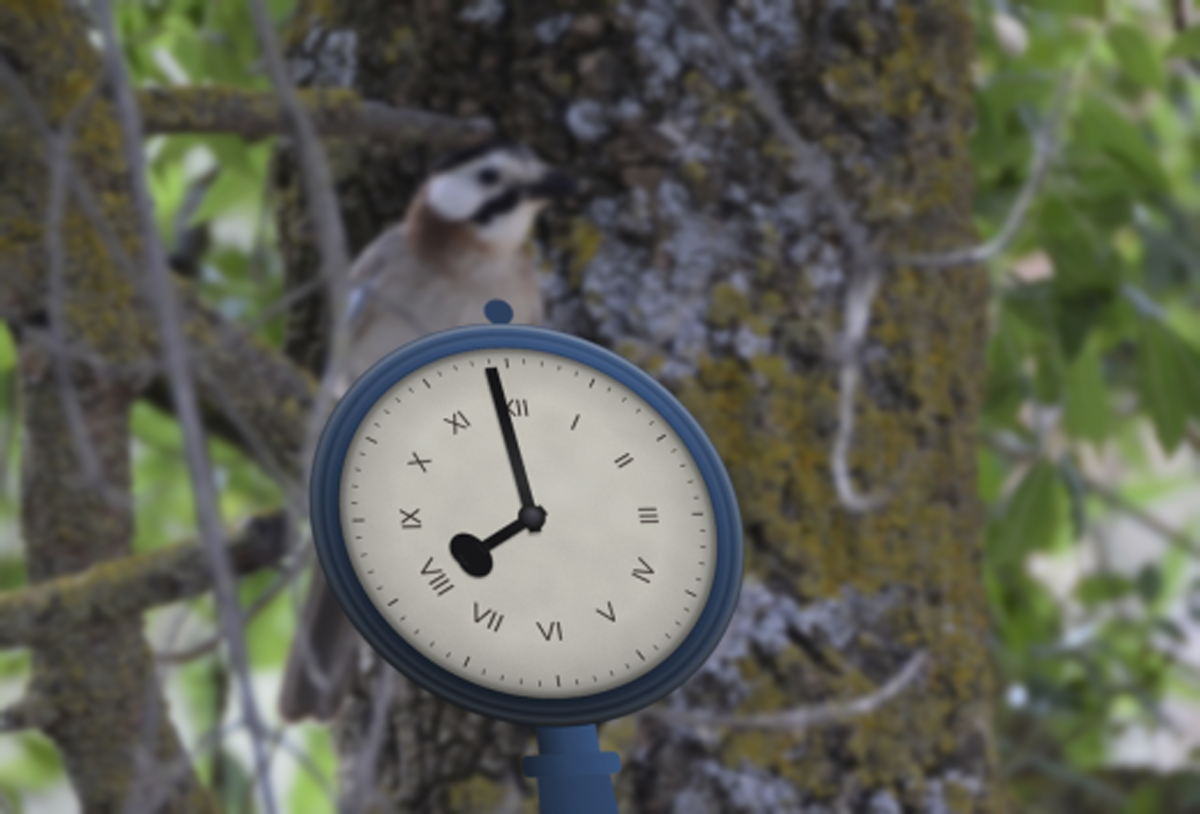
7:59
